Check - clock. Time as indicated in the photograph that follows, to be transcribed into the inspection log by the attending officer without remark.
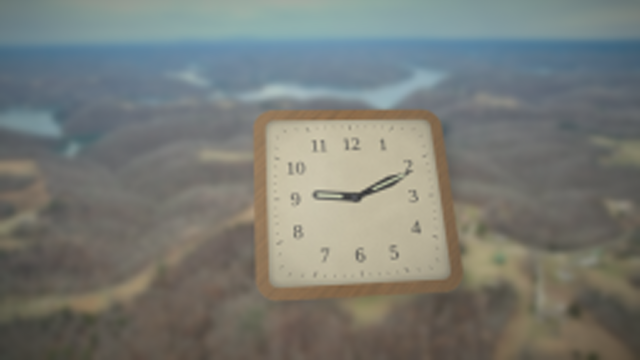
9:11
